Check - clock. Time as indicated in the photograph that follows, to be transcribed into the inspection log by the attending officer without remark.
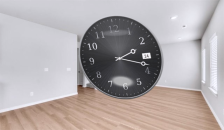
2:18
